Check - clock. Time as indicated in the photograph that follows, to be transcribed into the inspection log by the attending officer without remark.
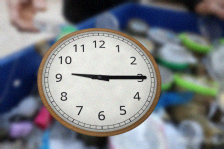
9:15
